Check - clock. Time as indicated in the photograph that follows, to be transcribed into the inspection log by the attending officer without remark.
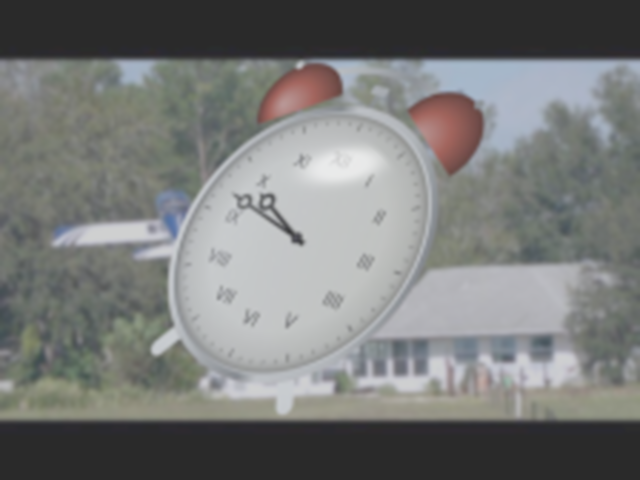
9:47
